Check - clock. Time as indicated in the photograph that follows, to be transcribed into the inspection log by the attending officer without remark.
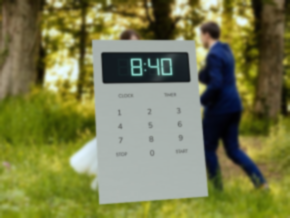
8:40
